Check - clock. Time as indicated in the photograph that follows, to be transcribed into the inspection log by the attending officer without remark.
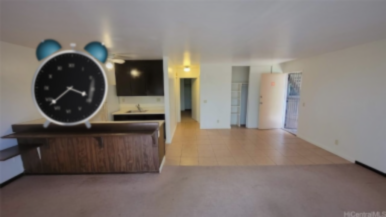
3:38
